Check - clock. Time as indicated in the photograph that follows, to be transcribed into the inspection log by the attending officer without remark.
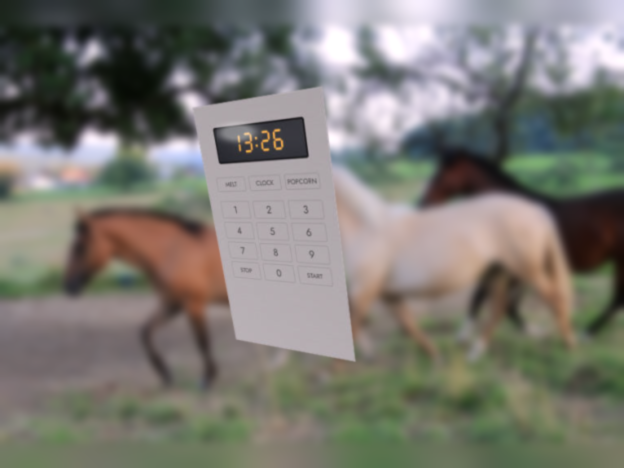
13:26
